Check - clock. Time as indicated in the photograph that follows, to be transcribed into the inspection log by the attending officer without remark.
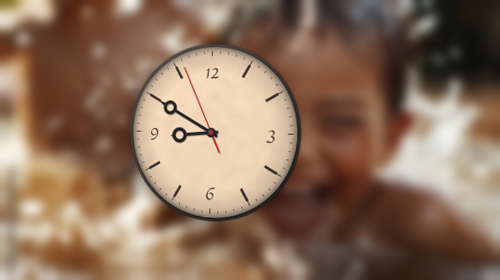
8:49:56
